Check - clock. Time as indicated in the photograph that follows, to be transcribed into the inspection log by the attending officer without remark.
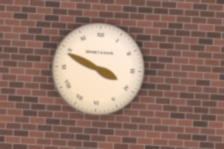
3:49
